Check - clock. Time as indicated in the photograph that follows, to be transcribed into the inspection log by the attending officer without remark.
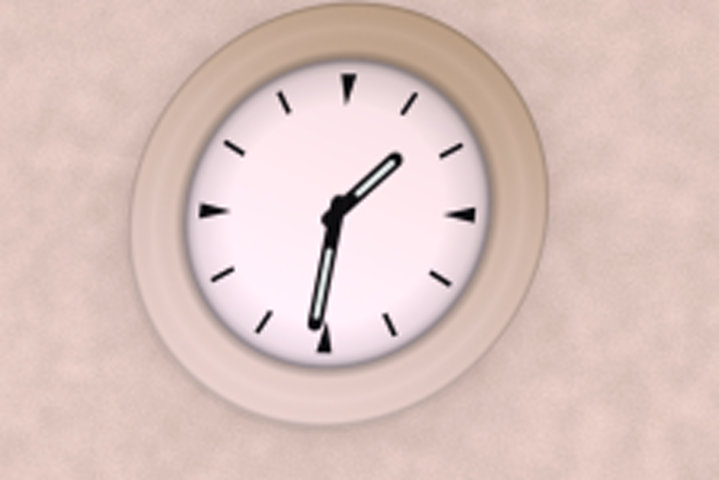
1:31
